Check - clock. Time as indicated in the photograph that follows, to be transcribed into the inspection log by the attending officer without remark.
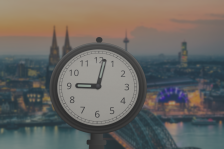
9:02
